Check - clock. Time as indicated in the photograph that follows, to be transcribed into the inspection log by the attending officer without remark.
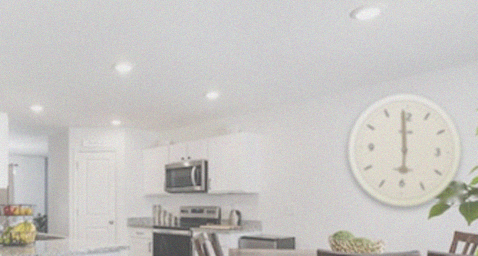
5:59
